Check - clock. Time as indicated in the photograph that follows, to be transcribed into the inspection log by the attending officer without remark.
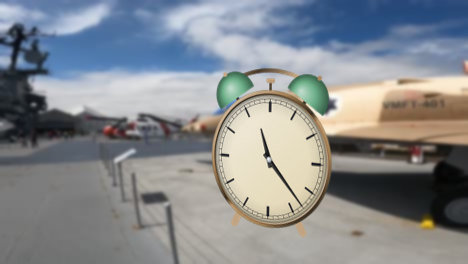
11:23
